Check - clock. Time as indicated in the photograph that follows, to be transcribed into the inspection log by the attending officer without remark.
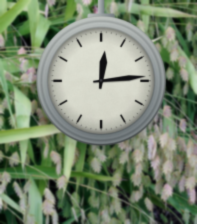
12:14
